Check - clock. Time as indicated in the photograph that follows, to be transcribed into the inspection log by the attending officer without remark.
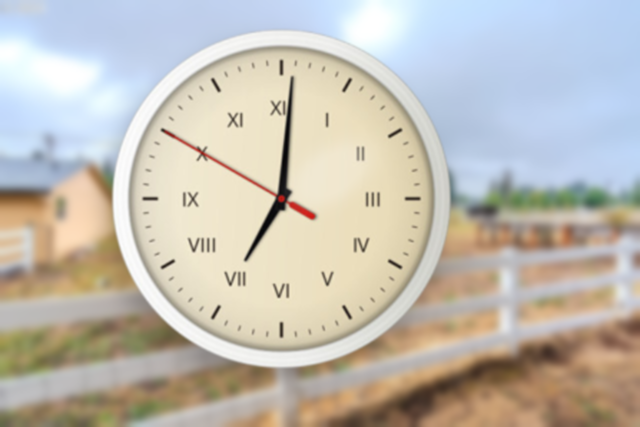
7:00:50
